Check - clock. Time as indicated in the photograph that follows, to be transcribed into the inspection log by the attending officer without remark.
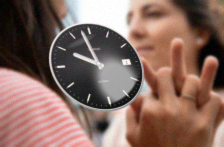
9:58
